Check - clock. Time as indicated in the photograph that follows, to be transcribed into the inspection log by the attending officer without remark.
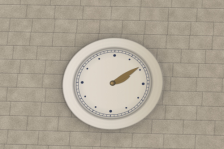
2:09
